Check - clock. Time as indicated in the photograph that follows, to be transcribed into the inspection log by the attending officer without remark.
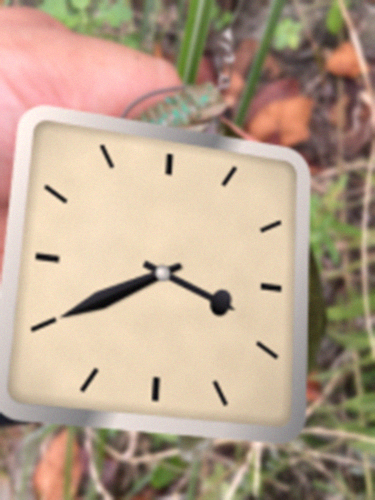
3:40
